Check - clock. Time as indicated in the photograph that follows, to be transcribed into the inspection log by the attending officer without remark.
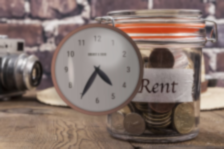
4:35
